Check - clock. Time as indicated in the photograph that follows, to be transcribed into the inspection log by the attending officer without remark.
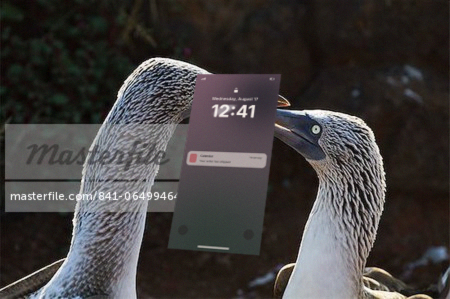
12:41
